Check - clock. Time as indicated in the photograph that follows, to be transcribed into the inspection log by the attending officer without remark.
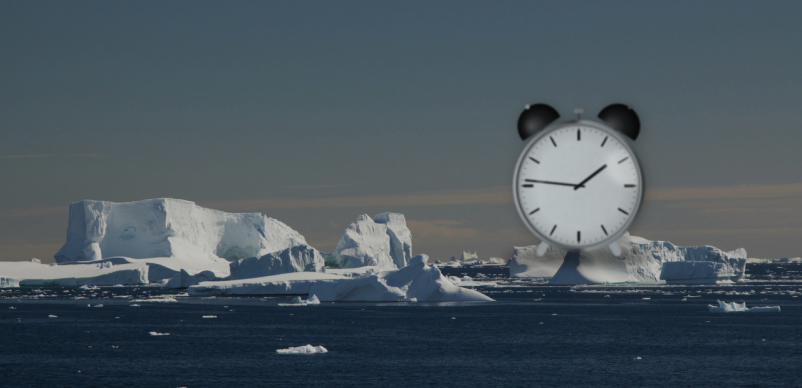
1:46
